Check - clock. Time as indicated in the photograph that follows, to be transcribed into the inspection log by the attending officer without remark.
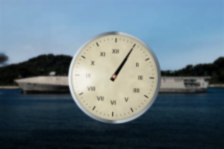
1:05
